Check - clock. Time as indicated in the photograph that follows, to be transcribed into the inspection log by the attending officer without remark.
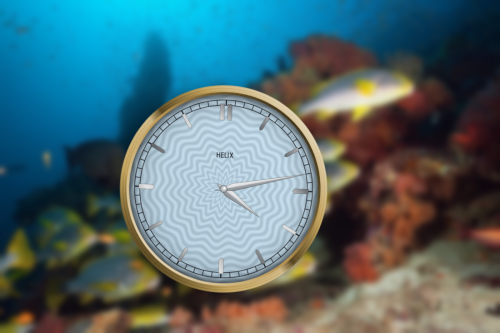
4:13
